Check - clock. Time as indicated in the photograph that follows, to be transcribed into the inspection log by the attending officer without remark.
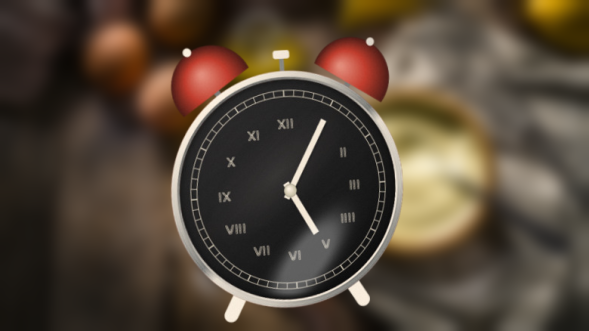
5:05
